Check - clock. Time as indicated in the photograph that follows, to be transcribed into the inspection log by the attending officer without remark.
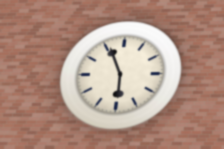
5:56
